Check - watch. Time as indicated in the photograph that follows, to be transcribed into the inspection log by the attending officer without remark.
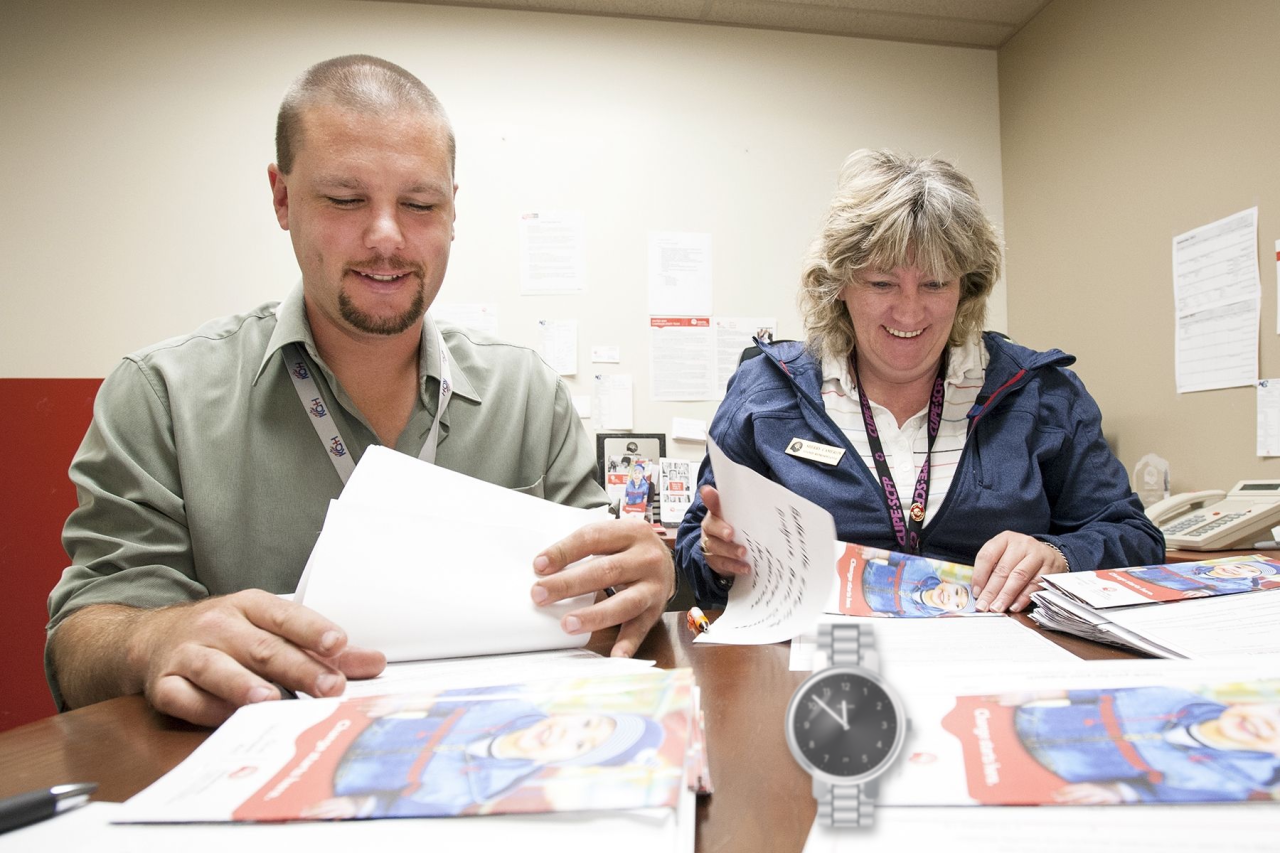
11:52
